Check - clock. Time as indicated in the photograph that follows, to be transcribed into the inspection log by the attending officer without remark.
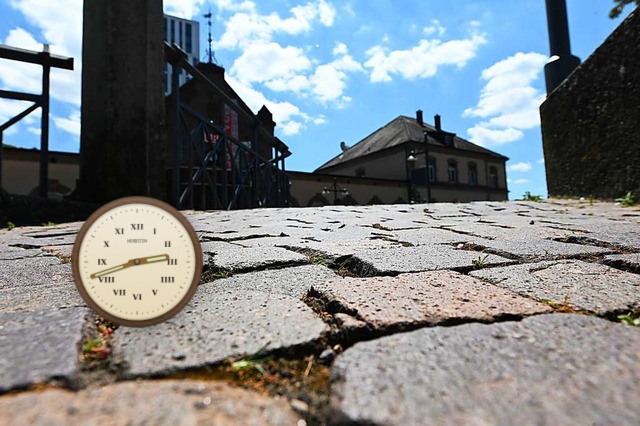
2:42
